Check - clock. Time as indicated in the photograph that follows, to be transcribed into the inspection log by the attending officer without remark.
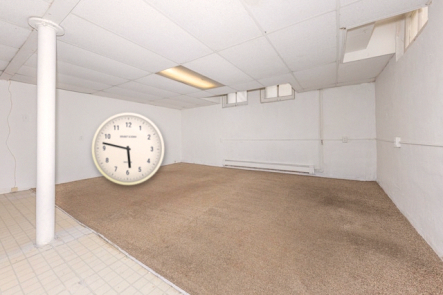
5:47
